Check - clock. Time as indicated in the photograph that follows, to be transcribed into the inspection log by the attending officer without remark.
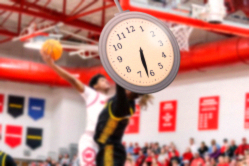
6:32
